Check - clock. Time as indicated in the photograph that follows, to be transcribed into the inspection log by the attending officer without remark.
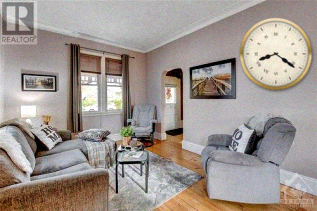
8:21
